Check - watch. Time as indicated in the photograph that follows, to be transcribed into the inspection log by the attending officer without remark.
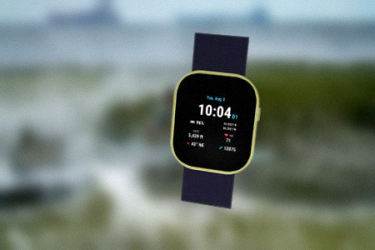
10:04
